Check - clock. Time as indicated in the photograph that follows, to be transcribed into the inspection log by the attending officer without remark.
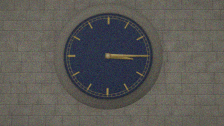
3:15
